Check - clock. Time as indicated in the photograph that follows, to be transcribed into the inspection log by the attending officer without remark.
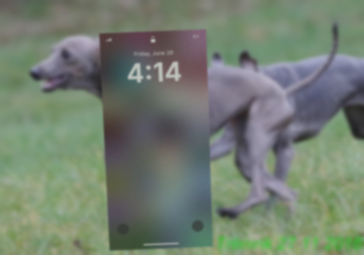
4:14
